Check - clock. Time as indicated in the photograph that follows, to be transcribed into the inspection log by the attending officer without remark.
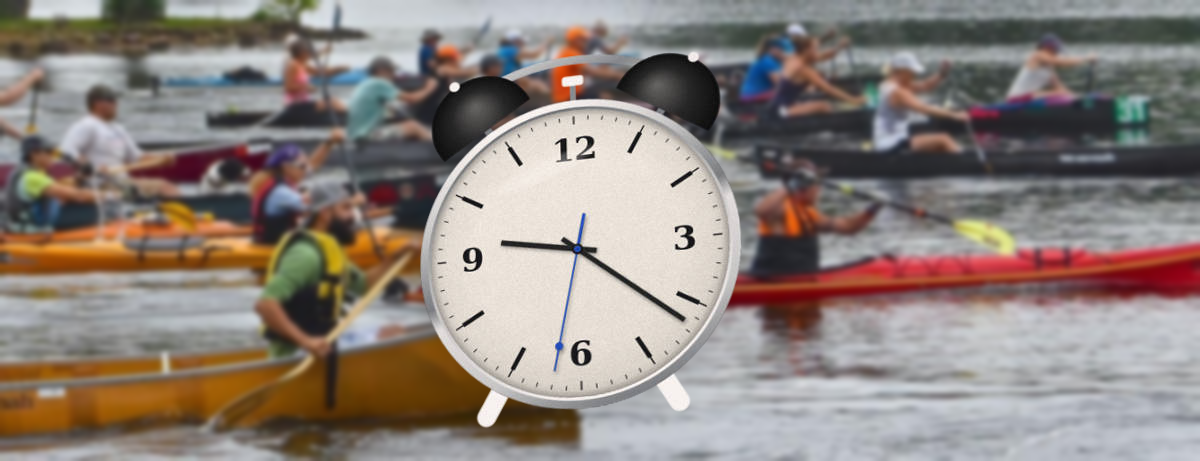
9:21:32
